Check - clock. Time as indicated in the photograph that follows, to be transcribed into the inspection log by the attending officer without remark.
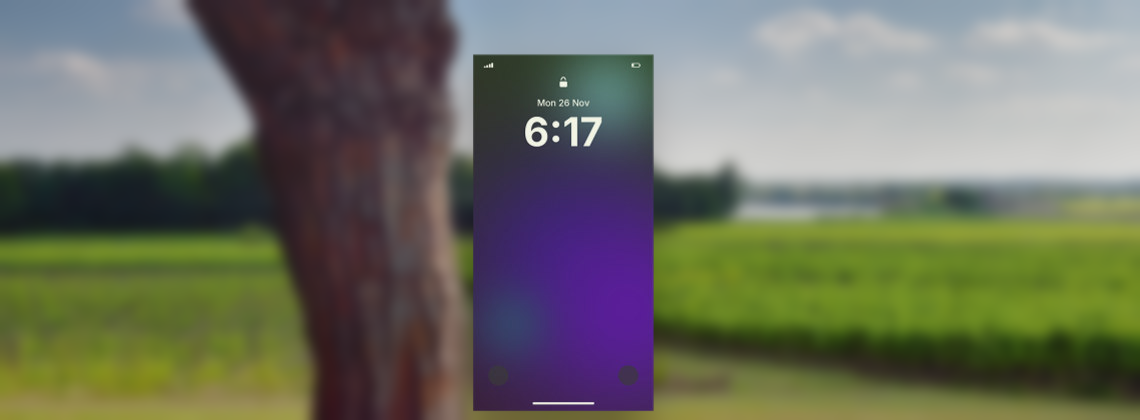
6:17
